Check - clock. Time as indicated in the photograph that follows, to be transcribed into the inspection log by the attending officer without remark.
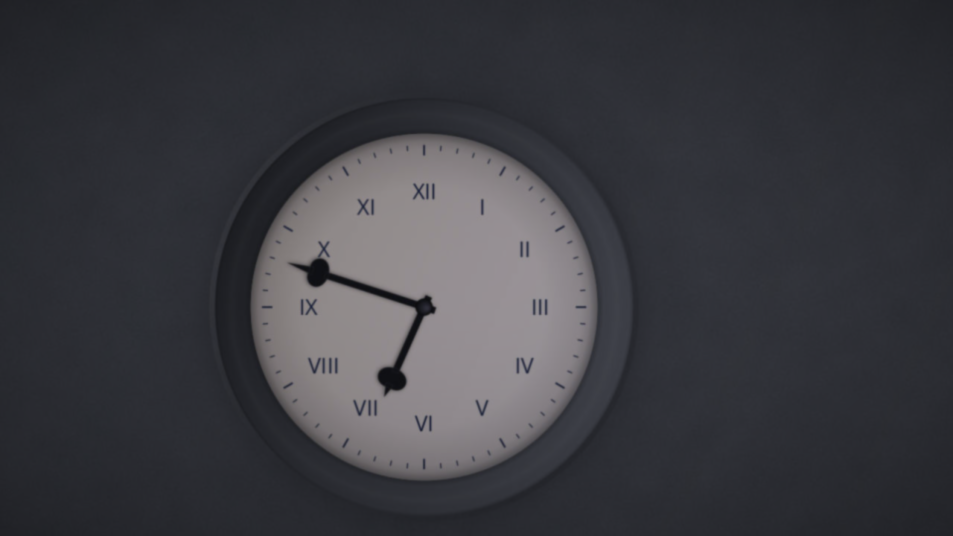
6:48
